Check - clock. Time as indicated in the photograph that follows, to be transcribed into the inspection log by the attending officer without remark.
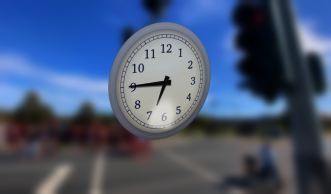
6:45
